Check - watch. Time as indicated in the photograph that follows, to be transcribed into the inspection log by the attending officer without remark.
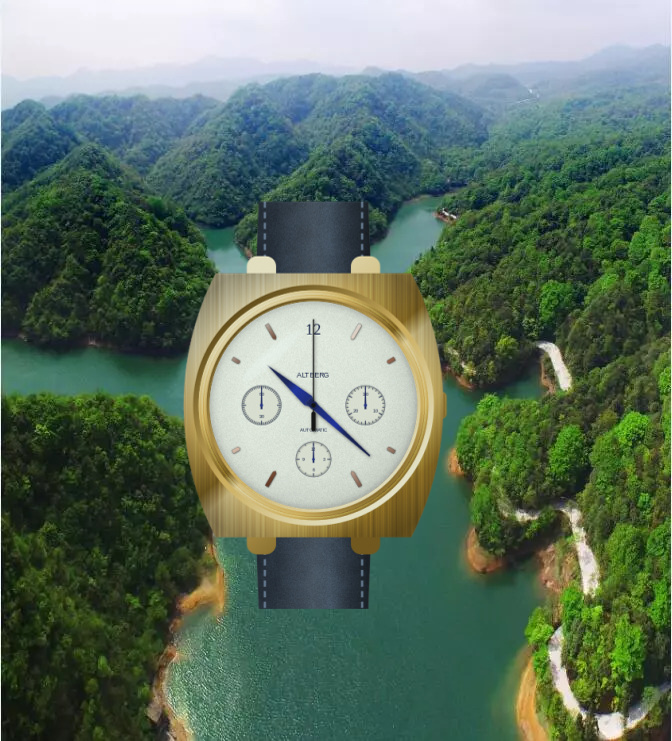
10:22
